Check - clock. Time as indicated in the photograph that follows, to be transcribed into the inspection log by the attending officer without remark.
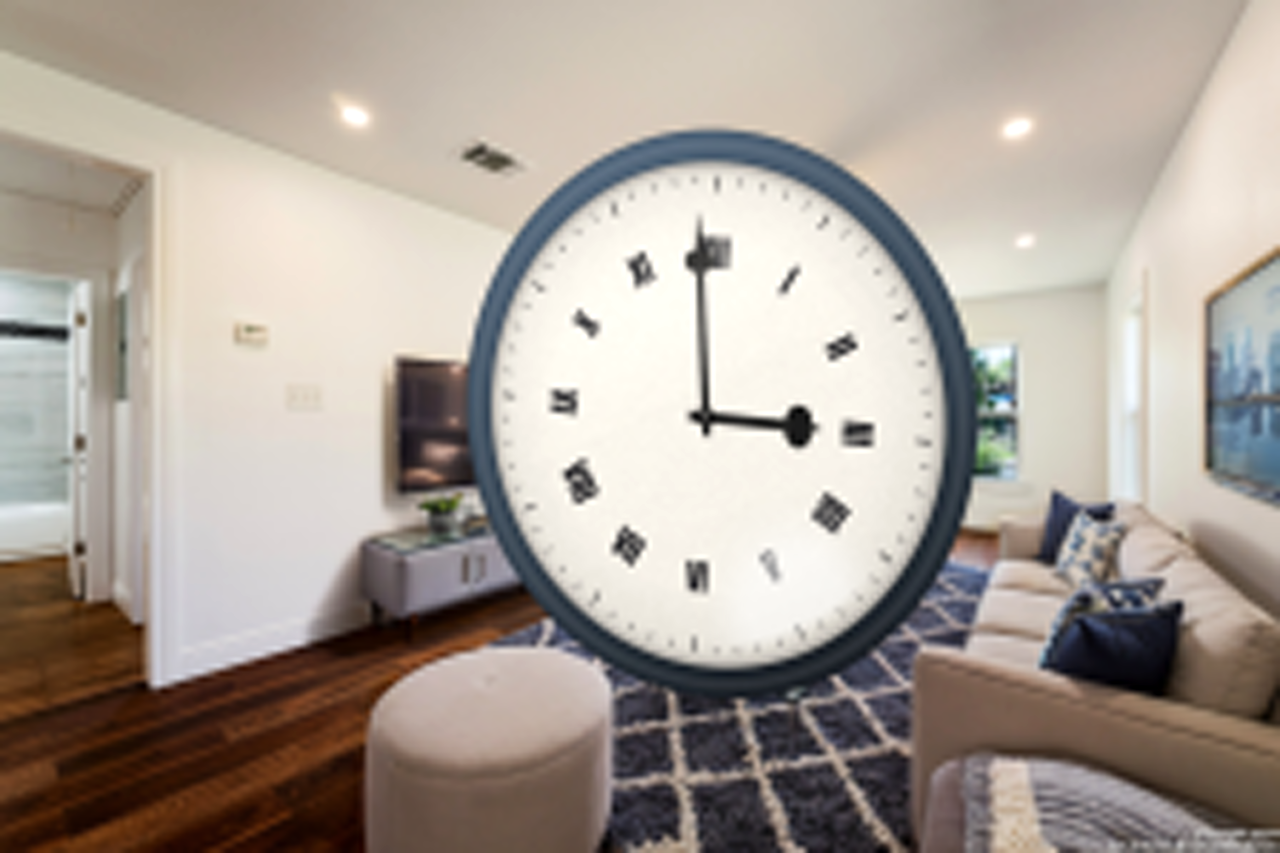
2:59
